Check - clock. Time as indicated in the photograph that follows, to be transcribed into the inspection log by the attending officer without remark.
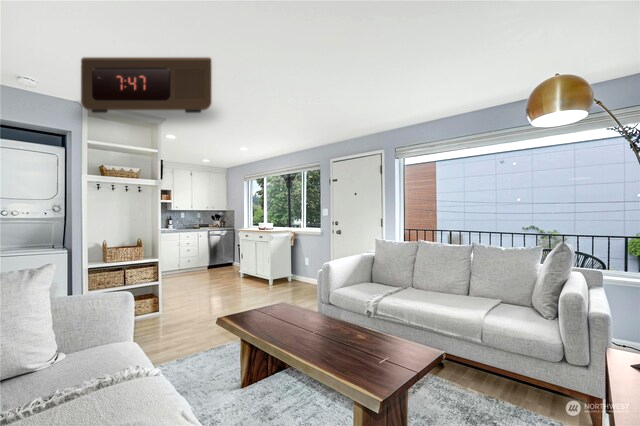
7:47
